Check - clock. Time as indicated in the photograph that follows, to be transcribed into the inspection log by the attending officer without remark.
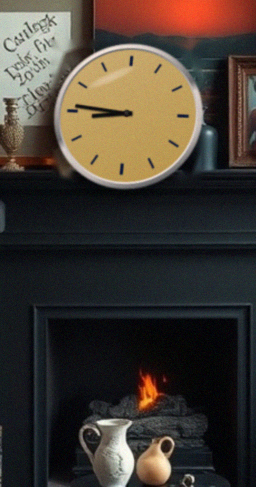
8:46
